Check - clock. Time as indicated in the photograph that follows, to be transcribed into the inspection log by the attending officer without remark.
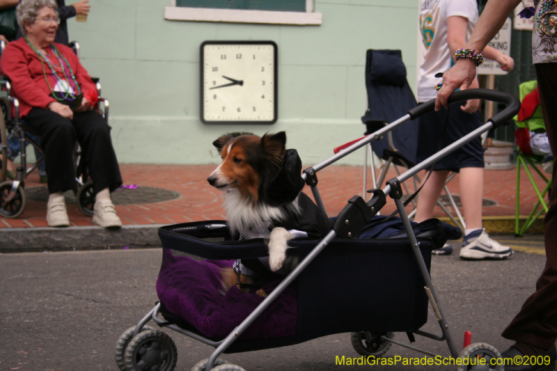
9:43
